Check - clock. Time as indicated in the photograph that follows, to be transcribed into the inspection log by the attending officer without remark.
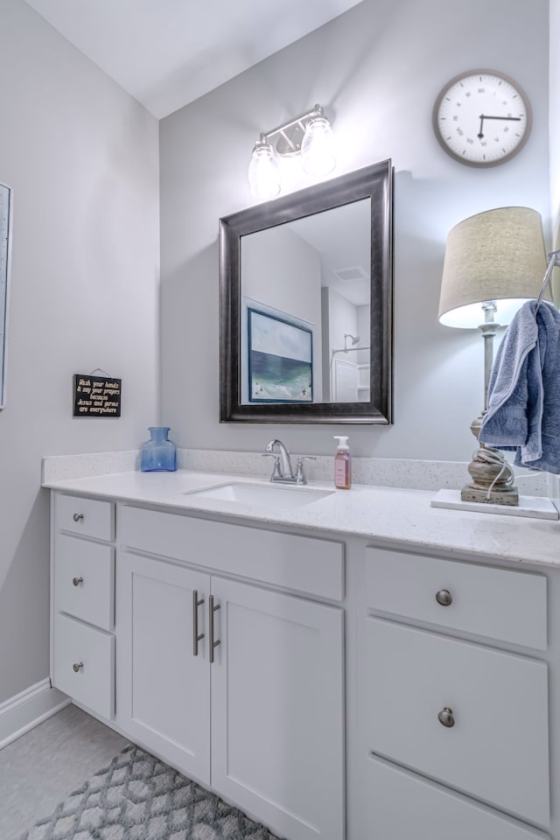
6:16
